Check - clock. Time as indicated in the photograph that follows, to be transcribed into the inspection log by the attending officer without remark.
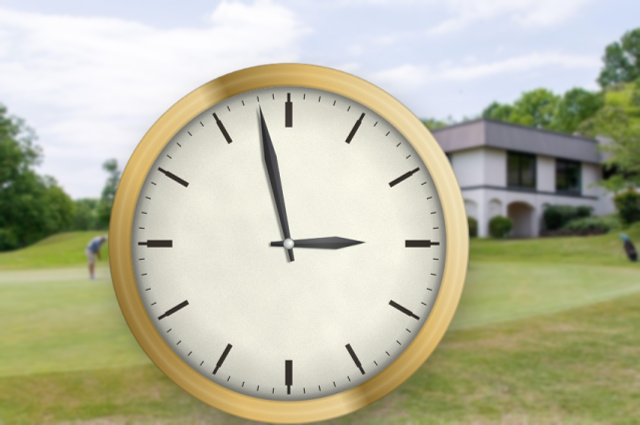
2:58
